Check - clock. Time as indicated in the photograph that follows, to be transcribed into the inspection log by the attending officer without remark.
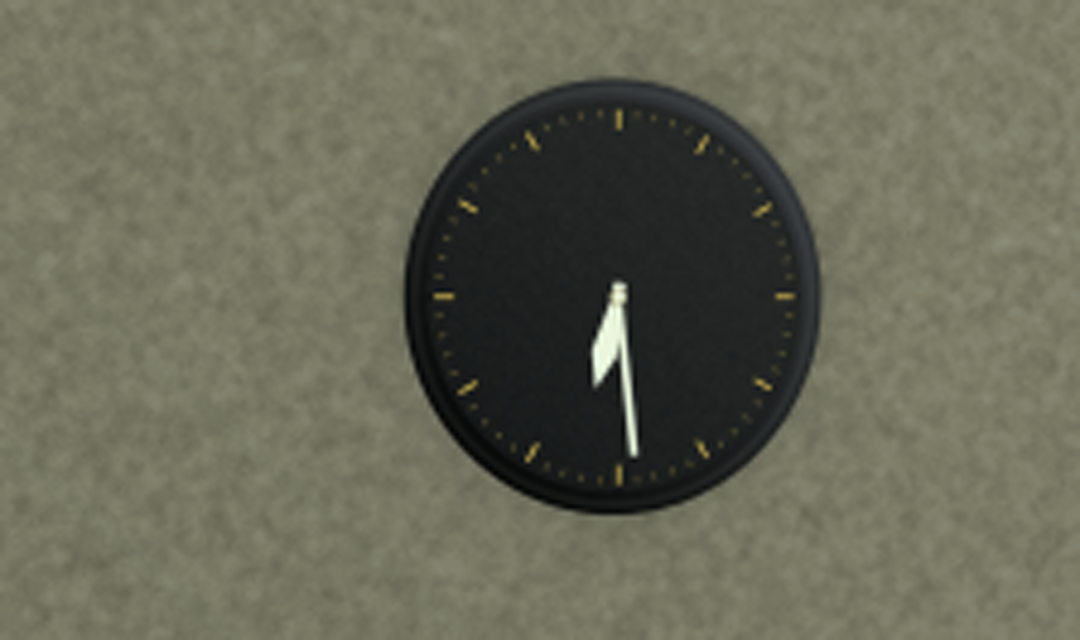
6:29
